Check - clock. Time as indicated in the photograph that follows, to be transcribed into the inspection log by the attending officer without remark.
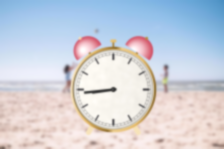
8:44
